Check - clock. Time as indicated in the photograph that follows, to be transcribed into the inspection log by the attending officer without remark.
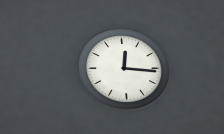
12:16
